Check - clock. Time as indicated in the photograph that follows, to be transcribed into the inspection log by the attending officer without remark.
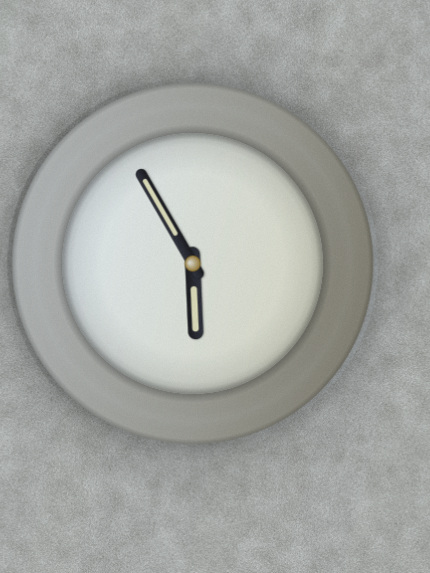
5:55
